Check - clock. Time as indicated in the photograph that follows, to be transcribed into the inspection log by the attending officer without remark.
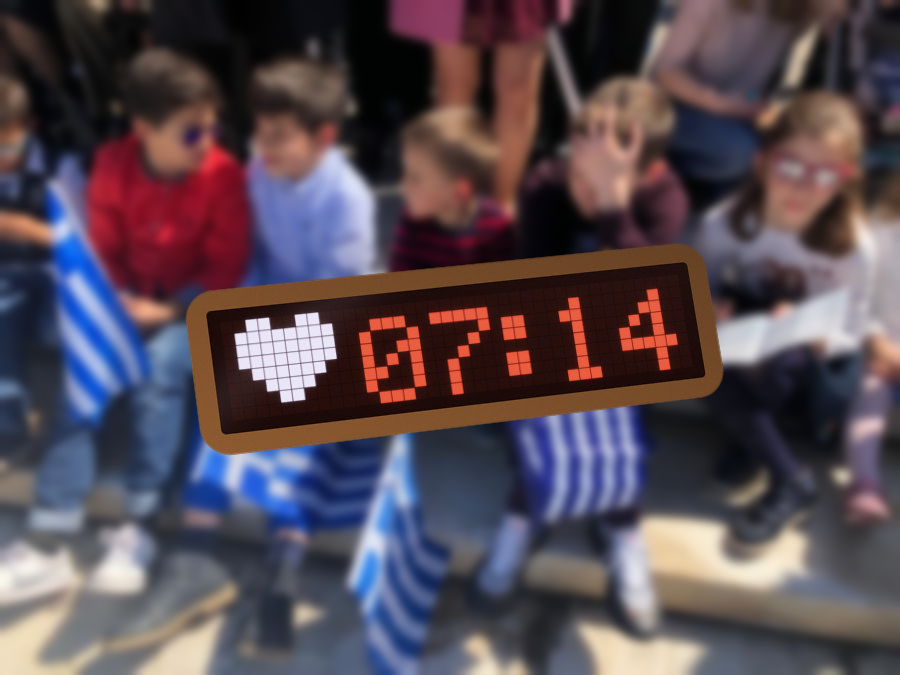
7:14
